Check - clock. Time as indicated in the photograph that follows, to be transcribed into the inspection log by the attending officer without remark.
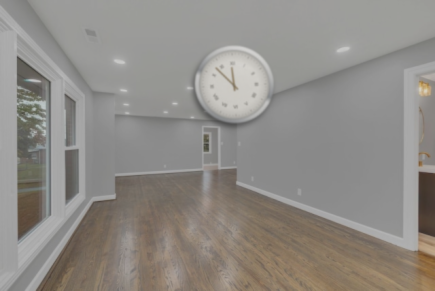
11:53
